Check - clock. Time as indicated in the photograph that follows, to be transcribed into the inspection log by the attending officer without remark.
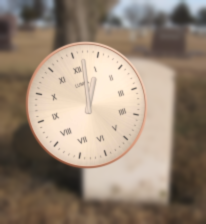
1:02
